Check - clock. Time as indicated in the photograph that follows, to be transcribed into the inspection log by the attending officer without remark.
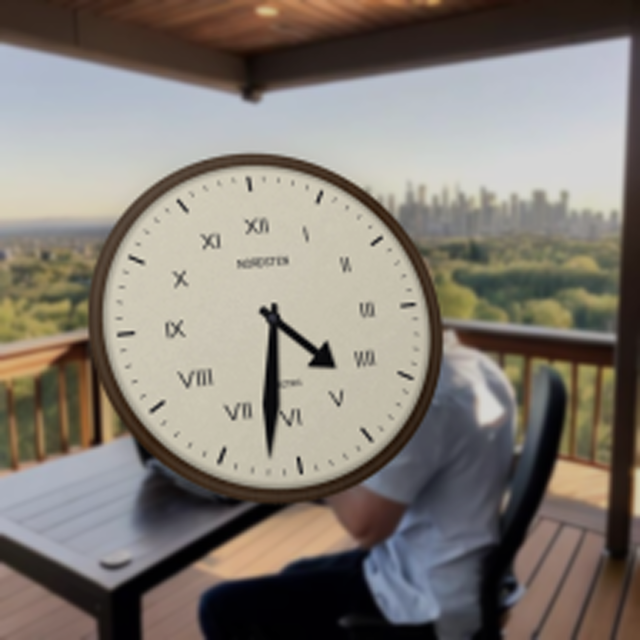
4:32
